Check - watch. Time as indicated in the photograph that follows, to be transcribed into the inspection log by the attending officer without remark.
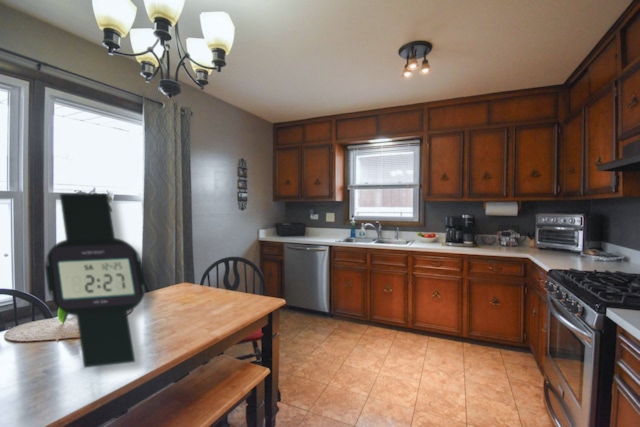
2:27
